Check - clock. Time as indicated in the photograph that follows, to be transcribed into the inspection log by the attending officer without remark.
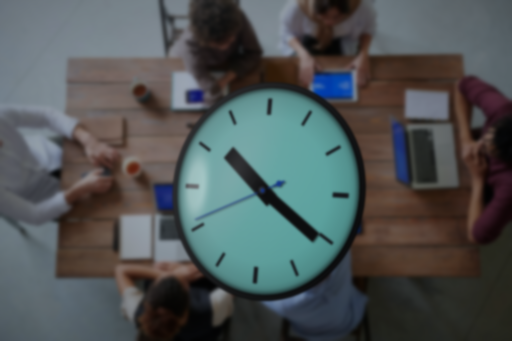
10:20:41
